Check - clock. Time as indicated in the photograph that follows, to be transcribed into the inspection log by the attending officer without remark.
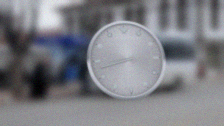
8:43
